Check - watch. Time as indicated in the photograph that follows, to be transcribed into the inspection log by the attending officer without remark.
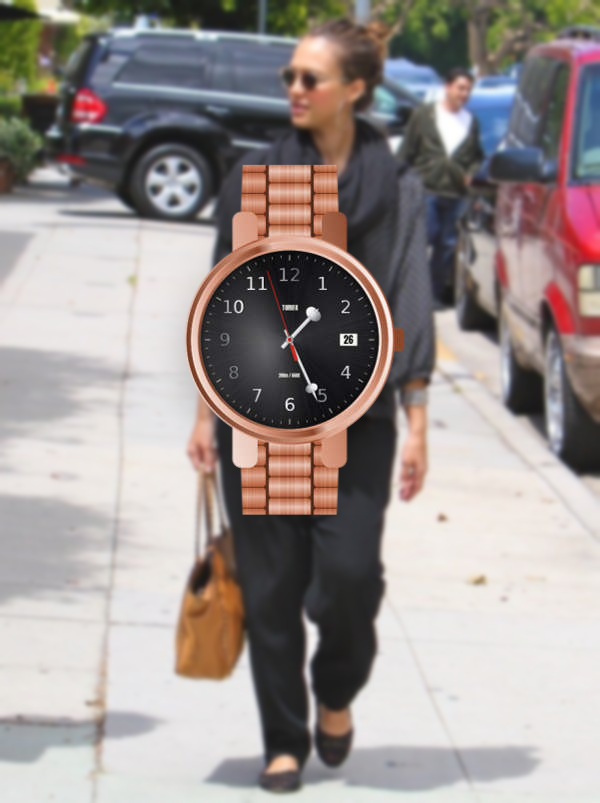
1:25:57
